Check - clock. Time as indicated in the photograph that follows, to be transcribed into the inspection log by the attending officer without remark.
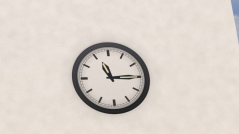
11:15
